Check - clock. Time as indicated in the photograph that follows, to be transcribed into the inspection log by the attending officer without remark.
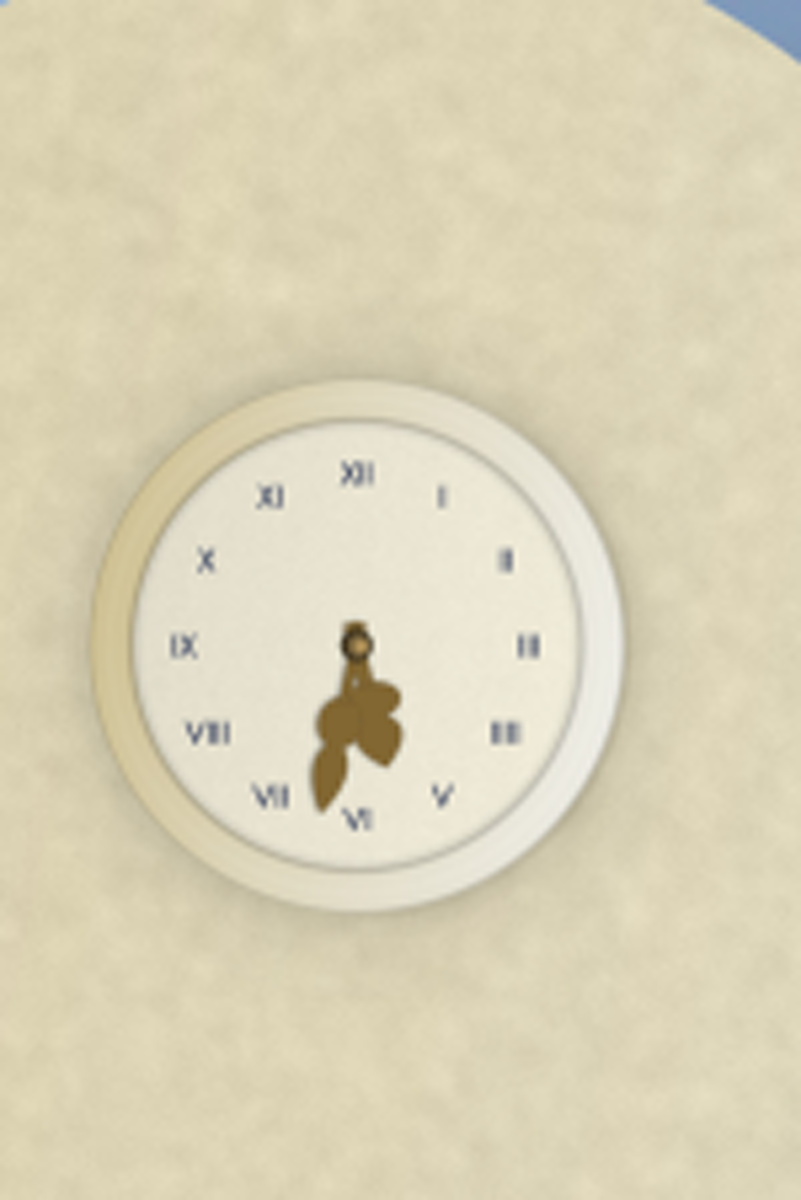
5:32
